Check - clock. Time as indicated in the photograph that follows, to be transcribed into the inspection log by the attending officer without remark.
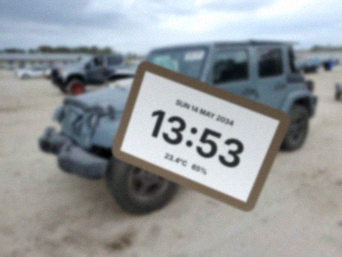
13:53
